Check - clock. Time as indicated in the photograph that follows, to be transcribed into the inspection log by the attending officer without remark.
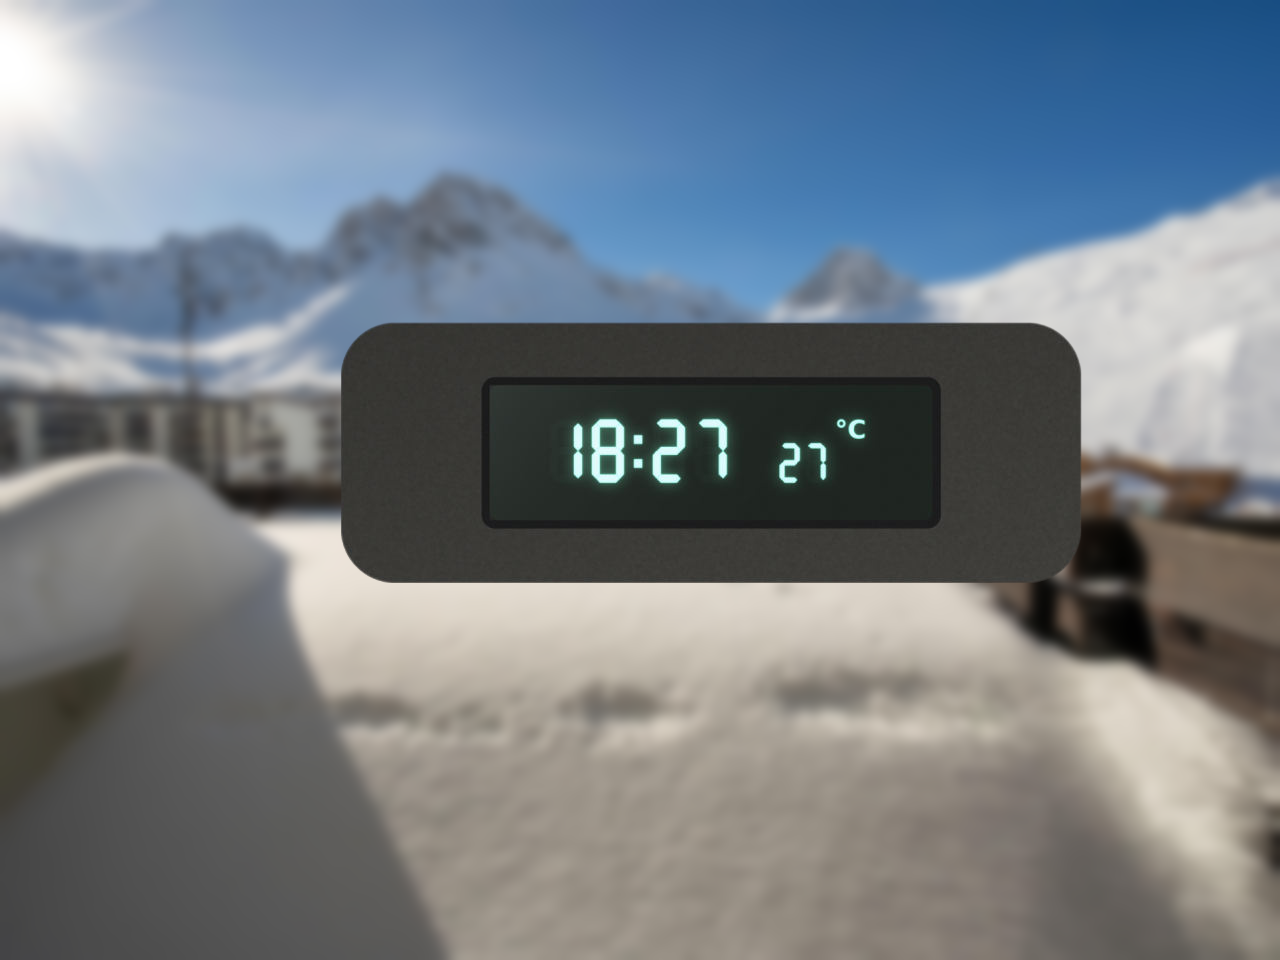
18:27
